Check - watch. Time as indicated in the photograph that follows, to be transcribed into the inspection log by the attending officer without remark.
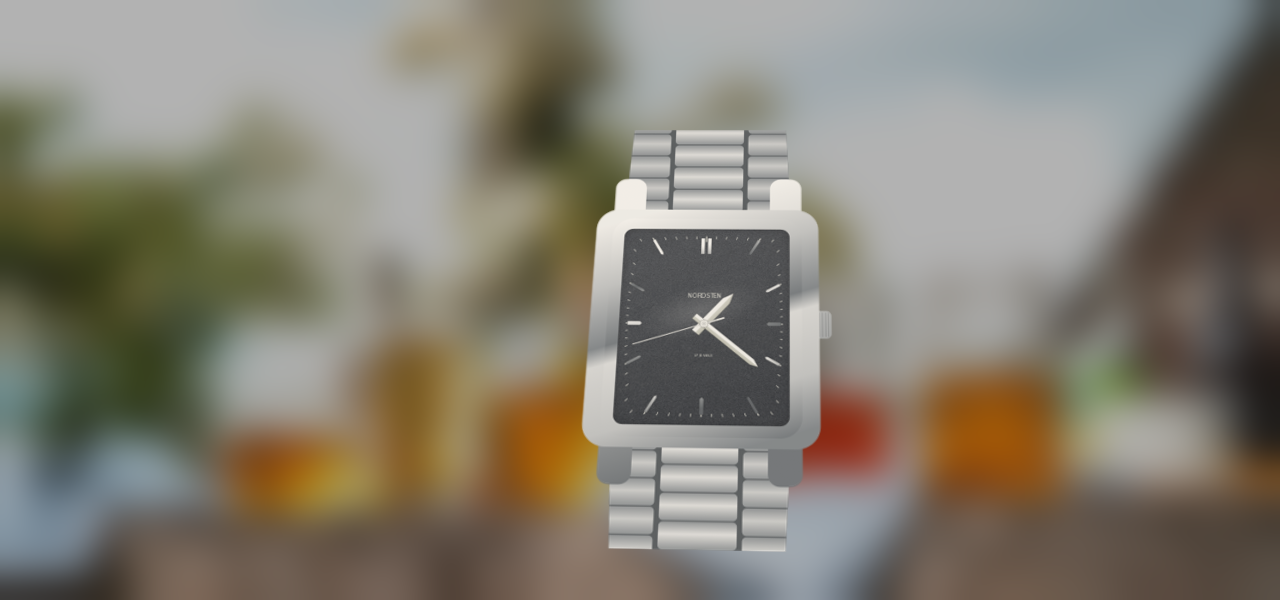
1:21:42
